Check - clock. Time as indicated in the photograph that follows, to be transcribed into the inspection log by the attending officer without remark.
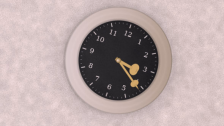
3:21
